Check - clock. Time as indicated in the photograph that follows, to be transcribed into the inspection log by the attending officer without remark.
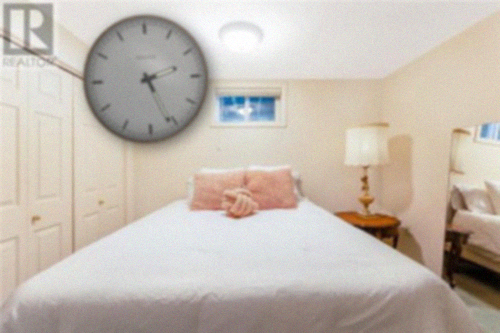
2:26
